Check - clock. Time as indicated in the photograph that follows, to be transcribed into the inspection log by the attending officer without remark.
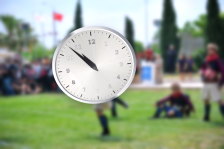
10:53
